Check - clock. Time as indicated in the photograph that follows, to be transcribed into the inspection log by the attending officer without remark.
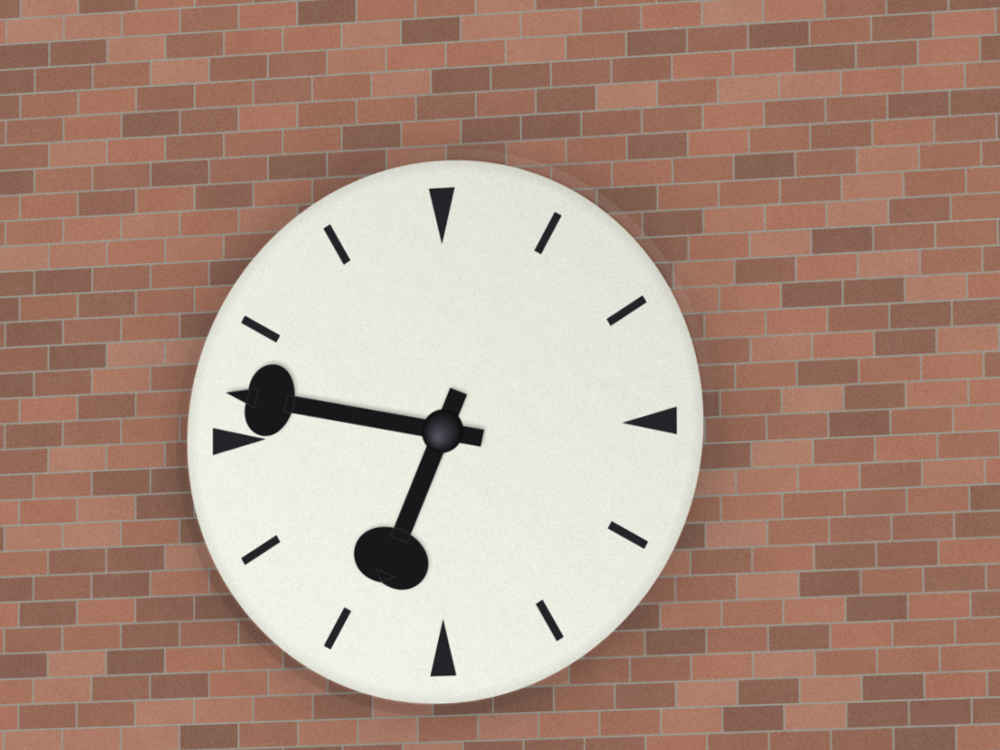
6:47
